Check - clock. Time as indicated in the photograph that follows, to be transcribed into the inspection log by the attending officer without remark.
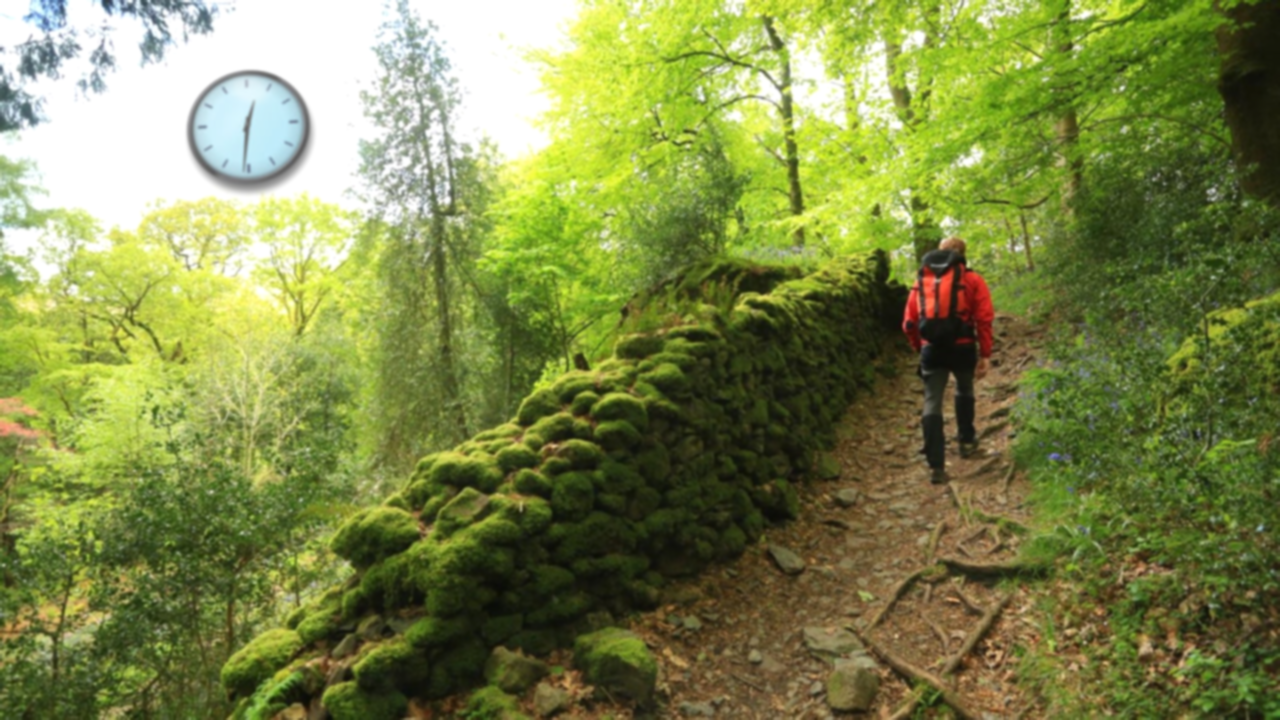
12:31
